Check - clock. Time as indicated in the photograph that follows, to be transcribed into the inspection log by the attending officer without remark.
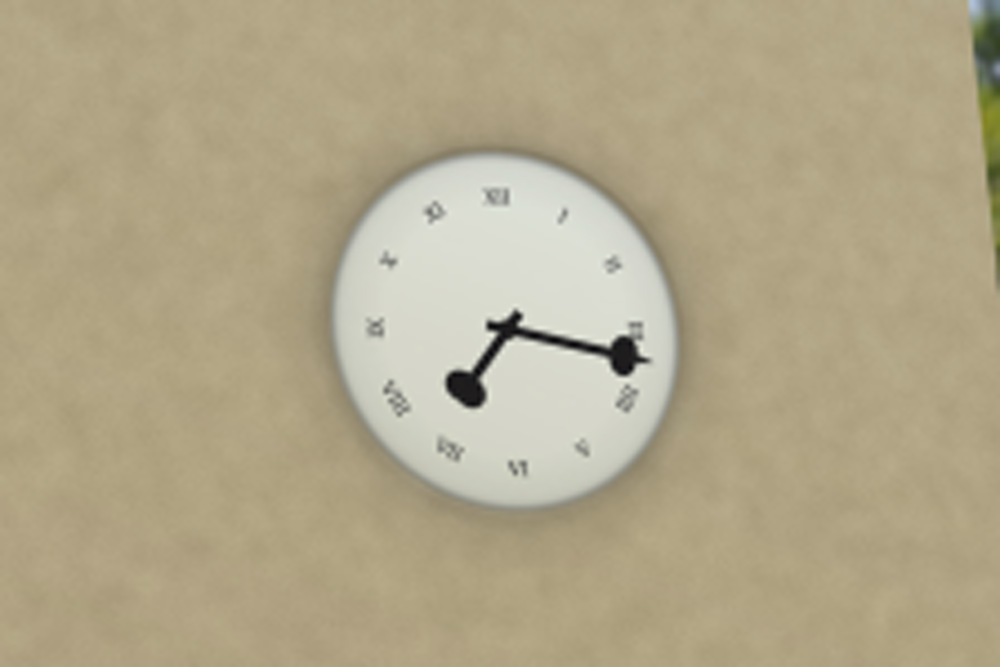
7:17
